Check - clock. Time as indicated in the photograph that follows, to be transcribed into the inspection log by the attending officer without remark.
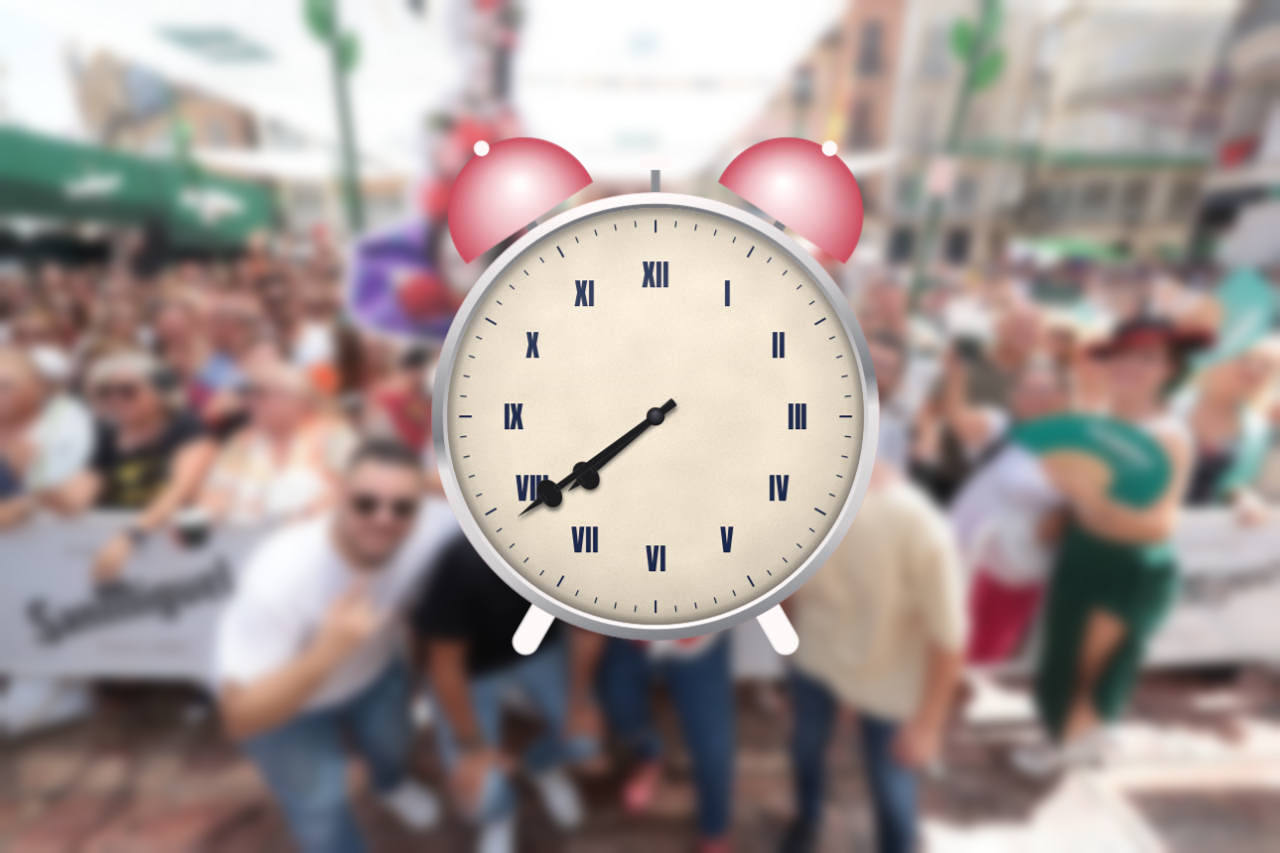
7:39
